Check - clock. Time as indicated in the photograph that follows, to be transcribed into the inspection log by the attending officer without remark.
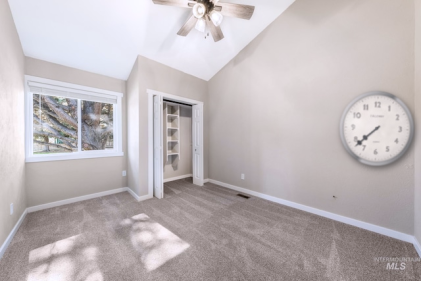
7:38
